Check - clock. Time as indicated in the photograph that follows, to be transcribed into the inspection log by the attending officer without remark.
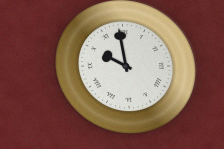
9:59
